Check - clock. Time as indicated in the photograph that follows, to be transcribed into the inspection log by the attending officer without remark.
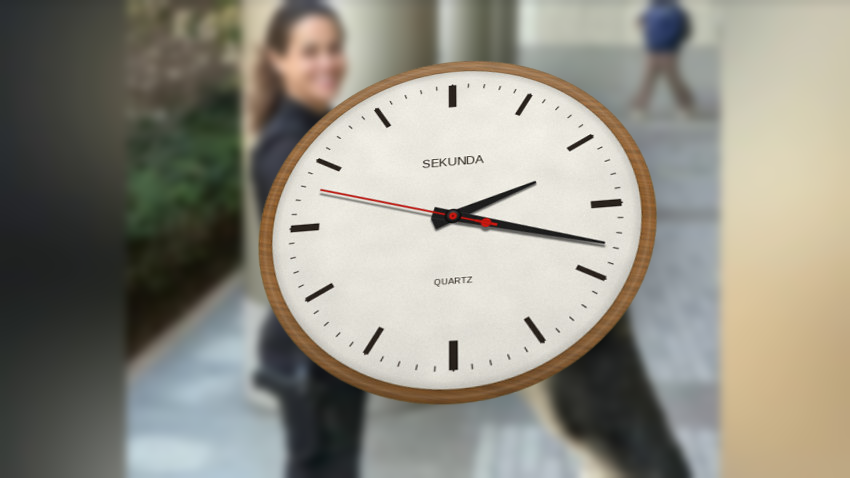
2:17:48
